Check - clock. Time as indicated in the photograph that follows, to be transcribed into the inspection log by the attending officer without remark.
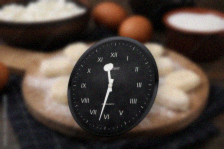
11:32
